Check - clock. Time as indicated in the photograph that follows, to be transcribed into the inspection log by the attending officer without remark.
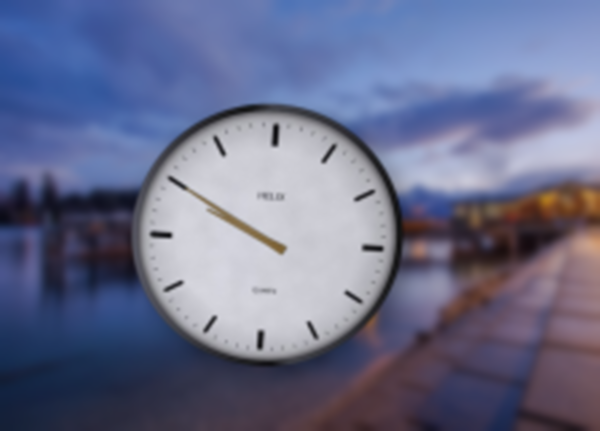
9:50
